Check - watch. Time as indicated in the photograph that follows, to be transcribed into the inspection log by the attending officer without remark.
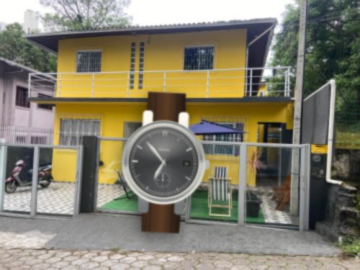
6:53
